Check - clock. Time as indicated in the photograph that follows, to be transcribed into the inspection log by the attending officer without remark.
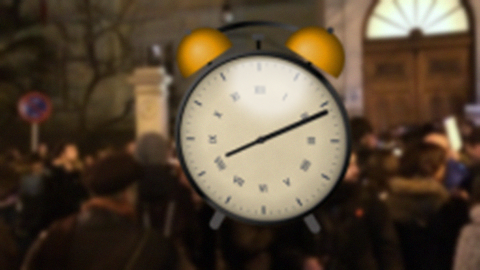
8:11
